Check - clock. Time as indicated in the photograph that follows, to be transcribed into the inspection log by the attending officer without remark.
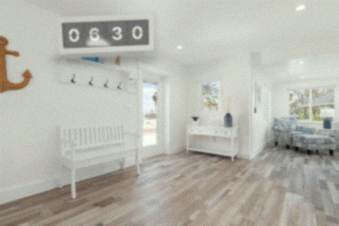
6:30
